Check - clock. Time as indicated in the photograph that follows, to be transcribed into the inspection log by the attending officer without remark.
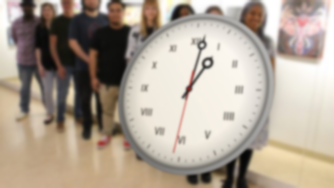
1:01:31
